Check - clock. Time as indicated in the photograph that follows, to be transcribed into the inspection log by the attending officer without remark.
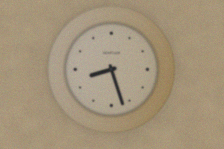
8:27
